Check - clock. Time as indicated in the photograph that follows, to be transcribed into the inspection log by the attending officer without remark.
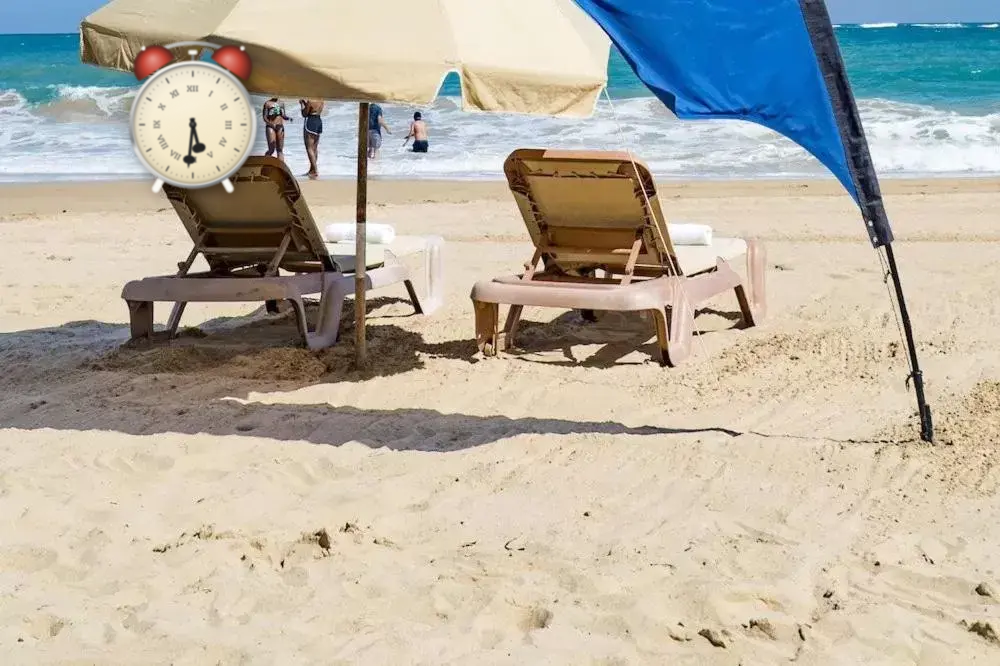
5:31
